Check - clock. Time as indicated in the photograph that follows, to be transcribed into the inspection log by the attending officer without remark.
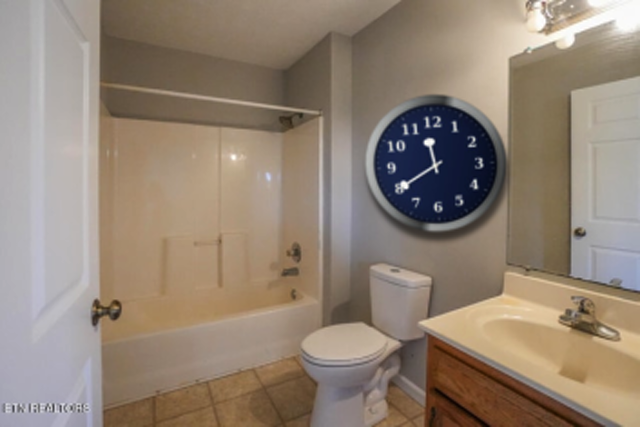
11:40
